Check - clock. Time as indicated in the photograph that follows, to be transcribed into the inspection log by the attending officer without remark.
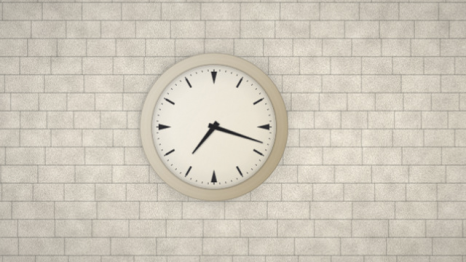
7:18
